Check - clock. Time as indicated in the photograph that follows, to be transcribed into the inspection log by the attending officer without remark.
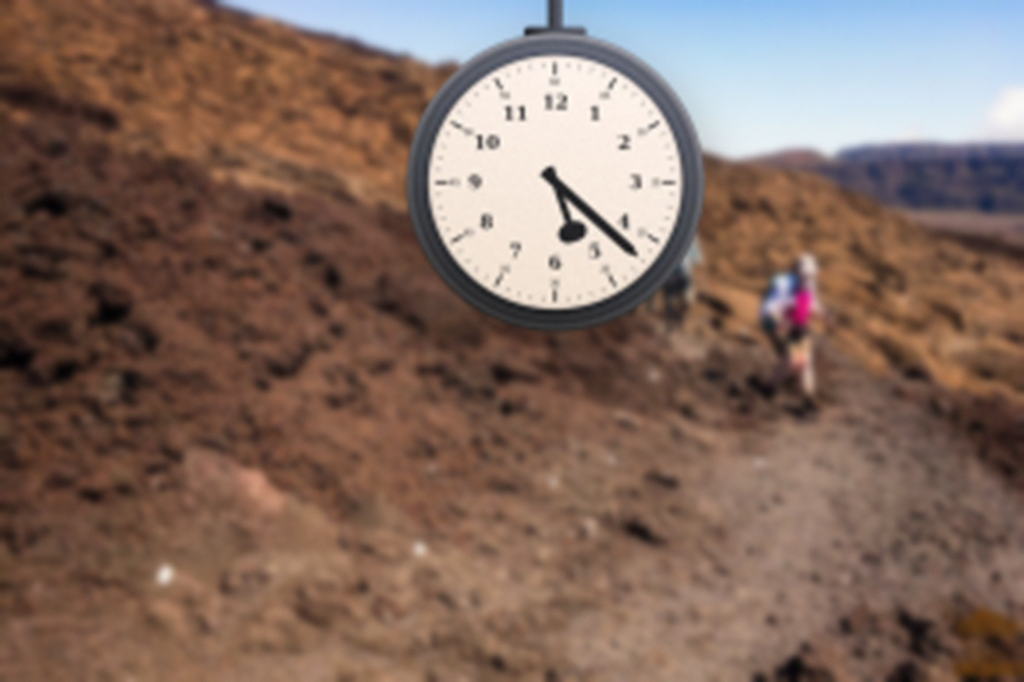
5:22
